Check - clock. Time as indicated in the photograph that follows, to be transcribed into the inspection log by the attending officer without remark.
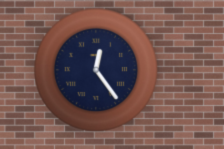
12:24
